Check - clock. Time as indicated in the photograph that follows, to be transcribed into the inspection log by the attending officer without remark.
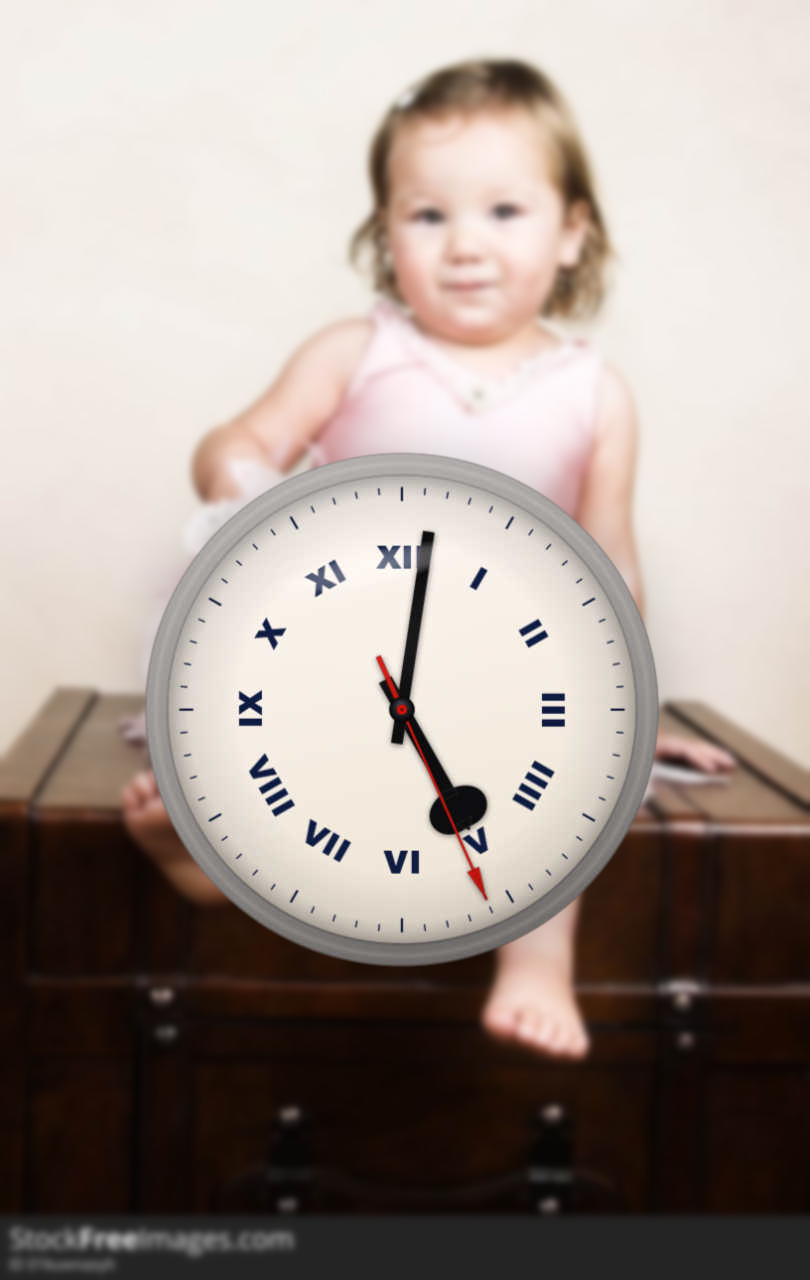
5:01:26
